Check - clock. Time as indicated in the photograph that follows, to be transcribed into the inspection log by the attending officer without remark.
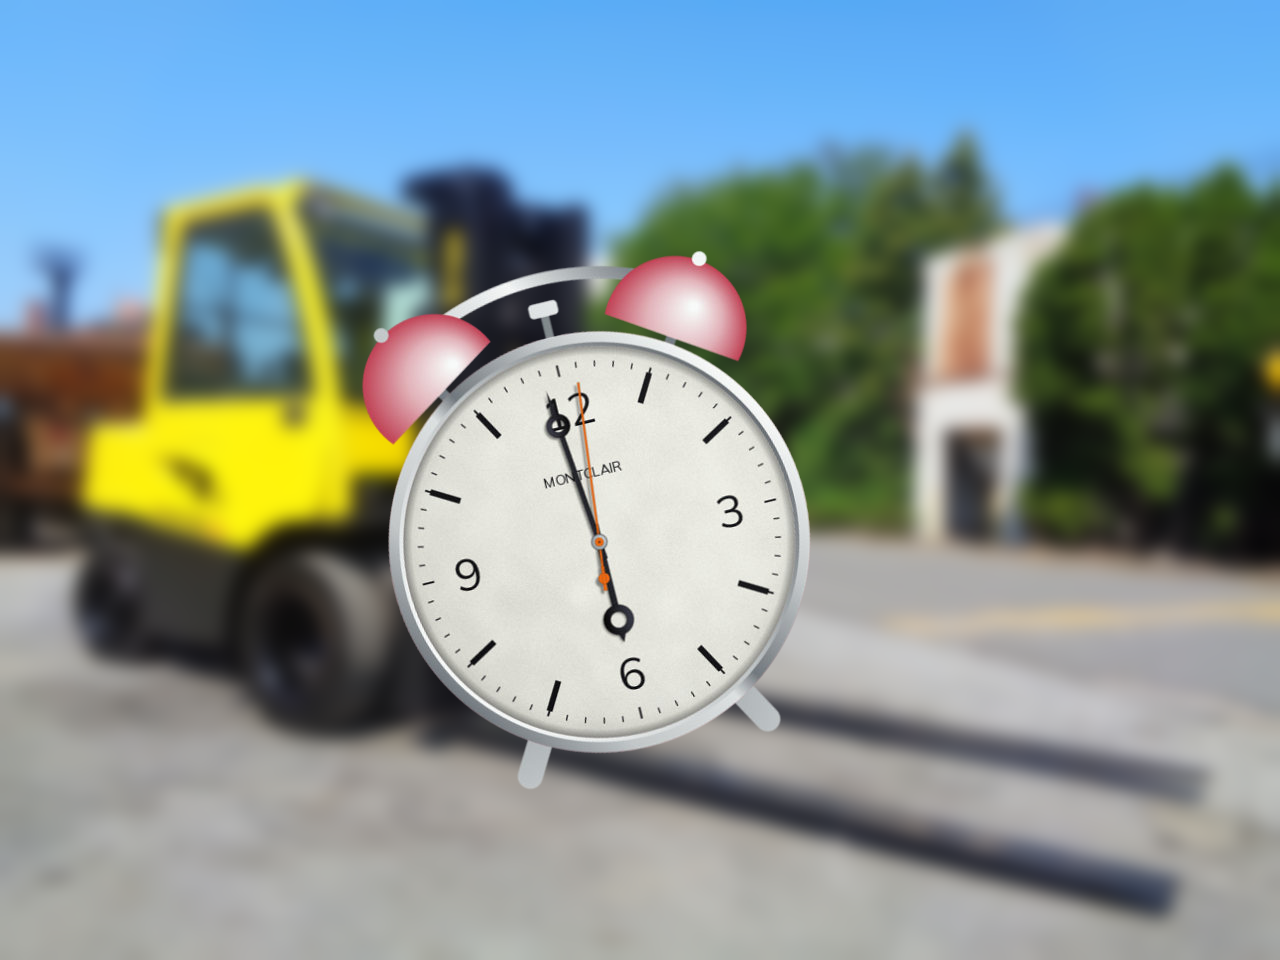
5:59:01
